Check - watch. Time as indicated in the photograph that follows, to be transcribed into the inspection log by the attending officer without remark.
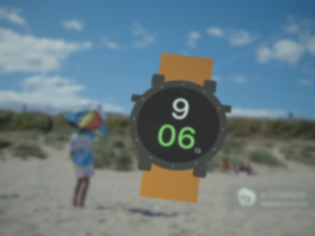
9:06
